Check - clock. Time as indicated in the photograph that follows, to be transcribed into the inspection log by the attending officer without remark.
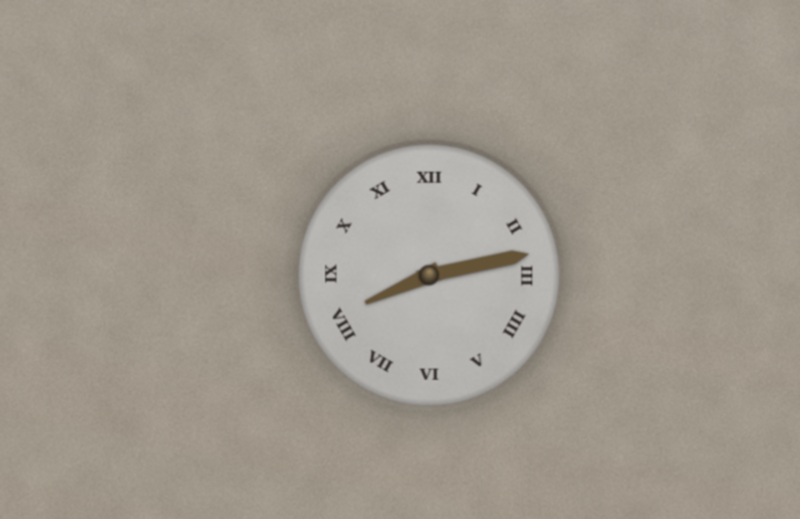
8:13
